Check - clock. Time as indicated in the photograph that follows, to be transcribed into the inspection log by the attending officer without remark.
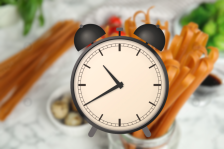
10:40
